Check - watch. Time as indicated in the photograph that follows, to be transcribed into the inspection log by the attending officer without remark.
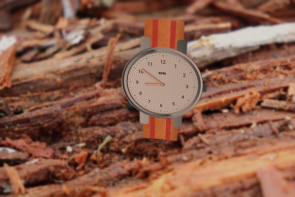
8:51
